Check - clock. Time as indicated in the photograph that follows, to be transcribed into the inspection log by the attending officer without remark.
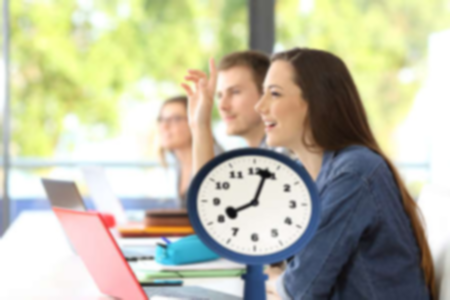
8:03
